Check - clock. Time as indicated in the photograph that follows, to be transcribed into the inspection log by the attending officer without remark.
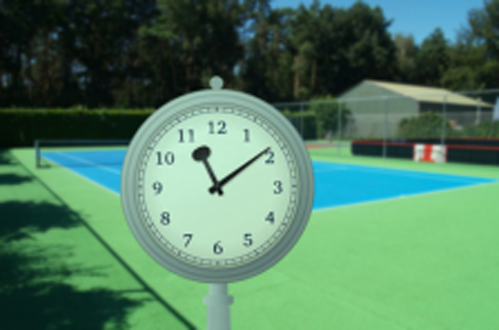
11:09
